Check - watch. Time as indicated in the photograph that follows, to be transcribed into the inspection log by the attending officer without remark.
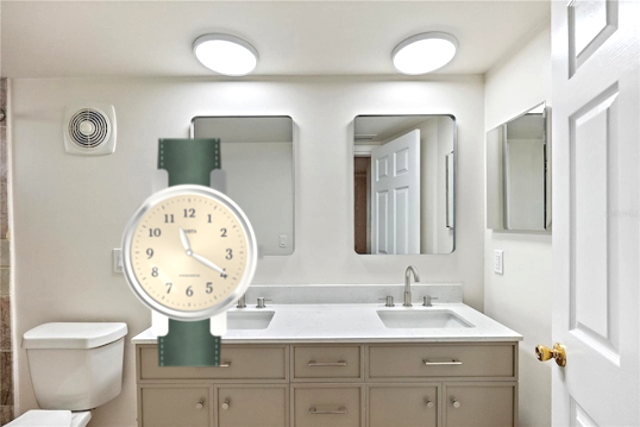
11:20
